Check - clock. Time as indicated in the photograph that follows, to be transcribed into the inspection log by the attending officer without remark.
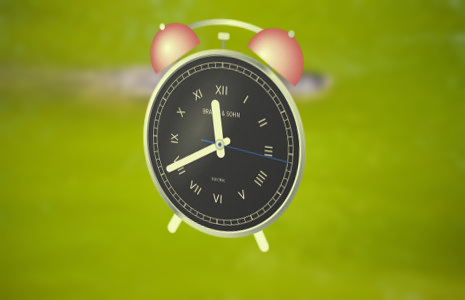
11:40:16
